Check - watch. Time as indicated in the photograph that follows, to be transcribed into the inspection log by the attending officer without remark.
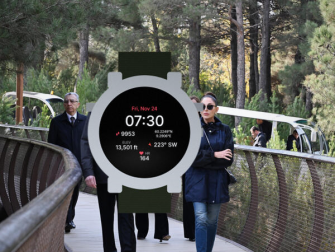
7:30
